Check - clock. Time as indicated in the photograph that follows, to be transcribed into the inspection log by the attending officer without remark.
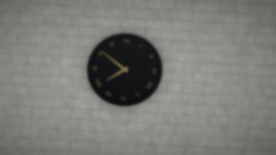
7:51
